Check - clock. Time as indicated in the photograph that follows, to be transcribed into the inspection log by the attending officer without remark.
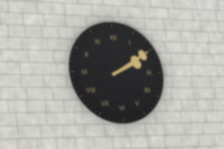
2:10
